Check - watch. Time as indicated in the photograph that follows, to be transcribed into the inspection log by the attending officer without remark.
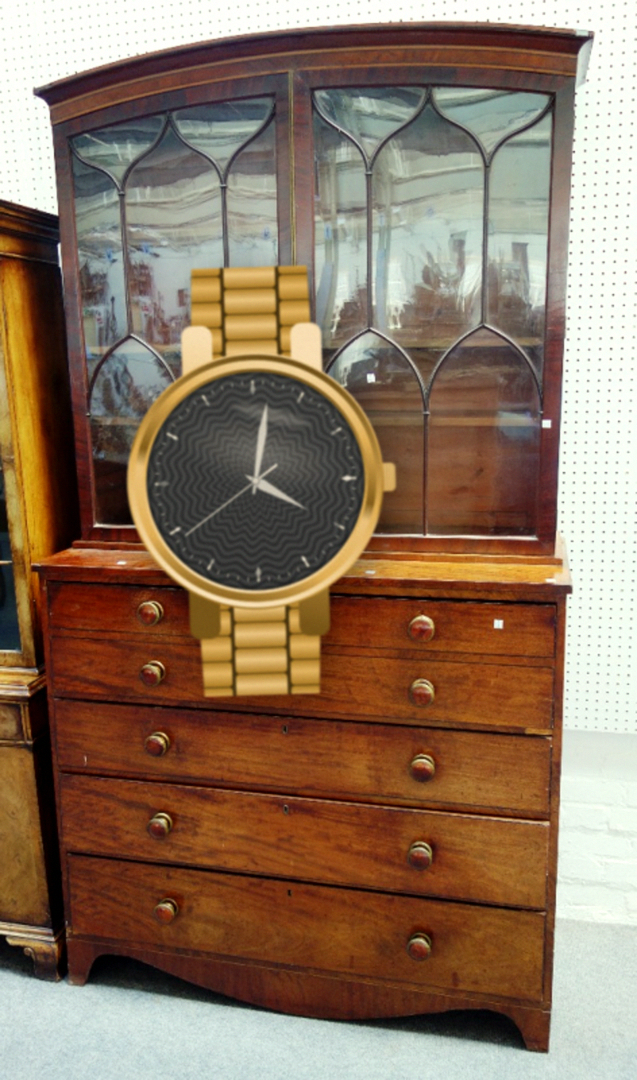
4:01:39
